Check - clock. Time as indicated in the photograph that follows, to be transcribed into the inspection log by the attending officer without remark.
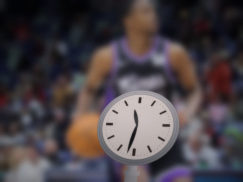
11:32
